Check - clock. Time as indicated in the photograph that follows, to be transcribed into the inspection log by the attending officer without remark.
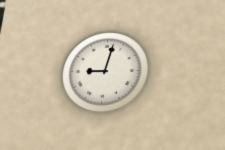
9:02
